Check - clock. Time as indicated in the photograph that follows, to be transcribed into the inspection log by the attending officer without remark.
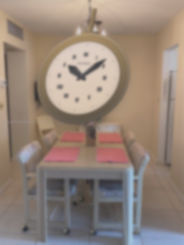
10:08
